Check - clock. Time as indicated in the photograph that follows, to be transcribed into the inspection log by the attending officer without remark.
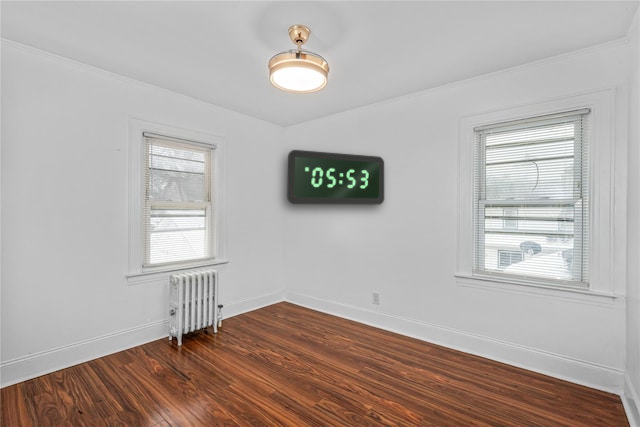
5:53
